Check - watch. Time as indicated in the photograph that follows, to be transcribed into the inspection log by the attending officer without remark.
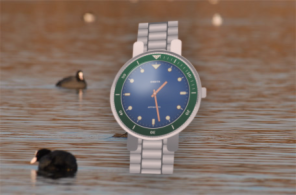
1:28
